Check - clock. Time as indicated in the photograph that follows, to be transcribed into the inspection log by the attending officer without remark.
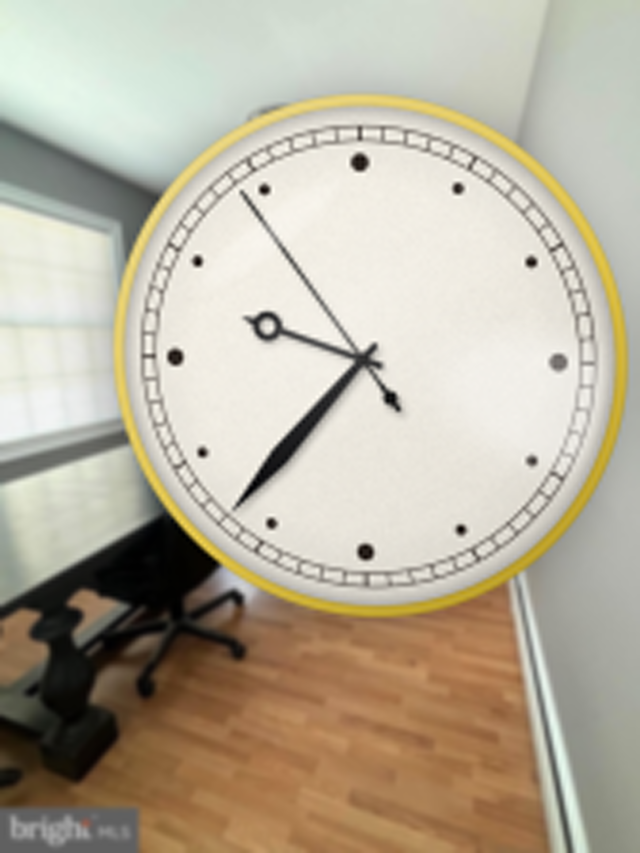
9:36:54
